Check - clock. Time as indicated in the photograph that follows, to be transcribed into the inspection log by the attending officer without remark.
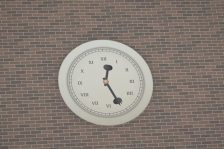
12:26
